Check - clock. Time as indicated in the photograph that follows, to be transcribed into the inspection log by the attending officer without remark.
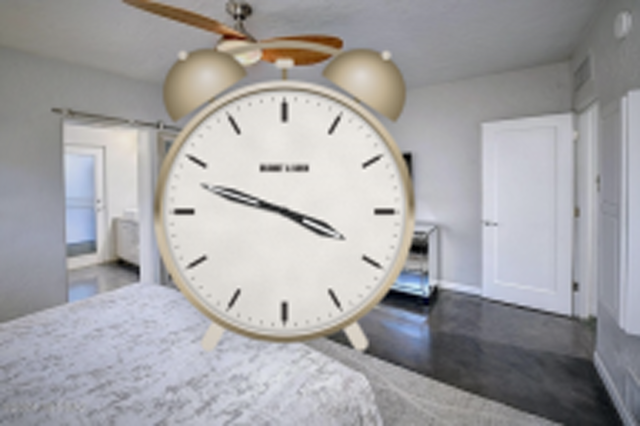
3:48
